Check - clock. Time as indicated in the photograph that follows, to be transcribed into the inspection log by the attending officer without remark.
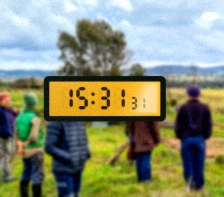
15:31:31
